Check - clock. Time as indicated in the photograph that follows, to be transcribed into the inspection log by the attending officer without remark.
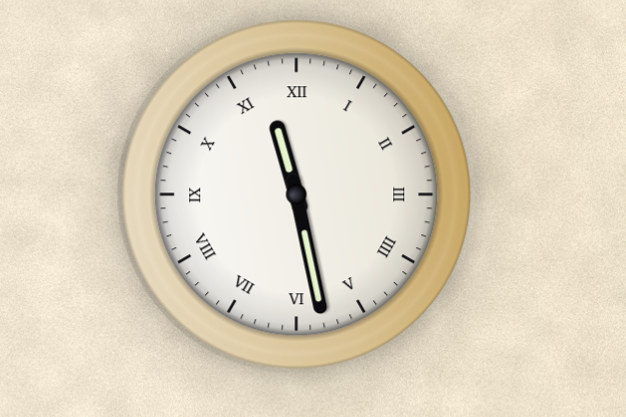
11:28
